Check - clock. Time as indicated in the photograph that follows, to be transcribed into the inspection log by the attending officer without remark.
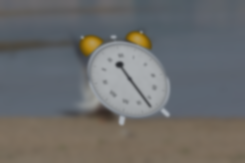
11:27
